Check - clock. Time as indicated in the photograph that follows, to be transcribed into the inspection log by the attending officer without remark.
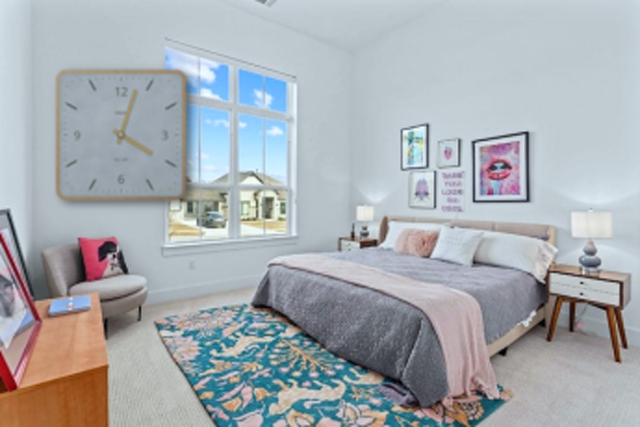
4:03
